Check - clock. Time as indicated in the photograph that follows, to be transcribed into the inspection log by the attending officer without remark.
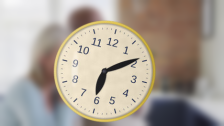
6:09
